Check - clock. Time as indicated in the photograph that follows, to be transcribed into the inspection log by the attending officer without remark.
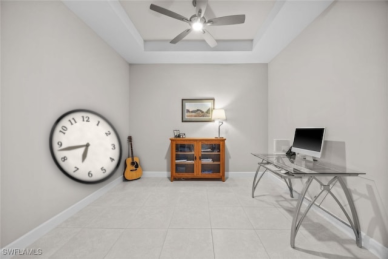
6:43
